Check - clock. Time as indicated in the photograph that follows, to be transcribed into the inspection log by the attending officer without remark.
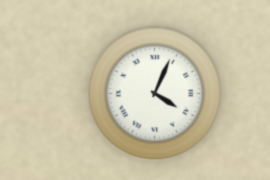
4:04
